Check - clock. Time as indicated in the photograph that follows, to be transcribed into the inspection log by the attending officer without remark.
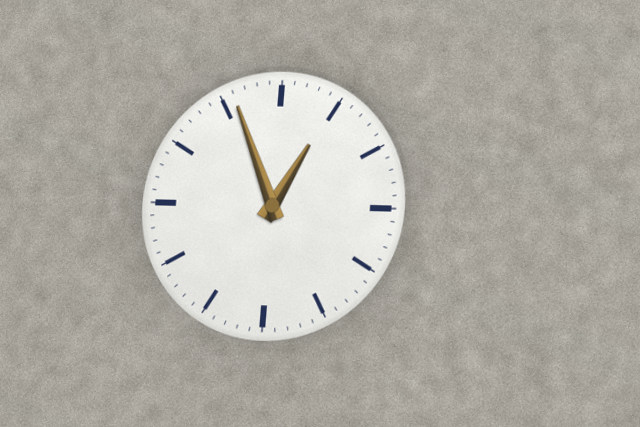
12:56
